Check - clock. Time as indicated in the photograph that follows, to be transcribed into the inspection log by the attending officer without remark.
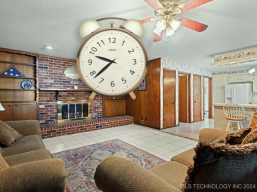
9:38
